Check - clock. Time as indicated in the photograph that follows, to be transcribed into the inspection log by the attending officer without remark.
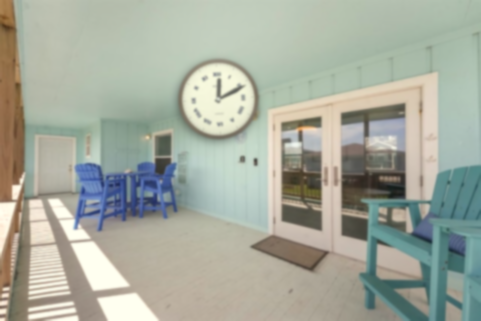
12:11
